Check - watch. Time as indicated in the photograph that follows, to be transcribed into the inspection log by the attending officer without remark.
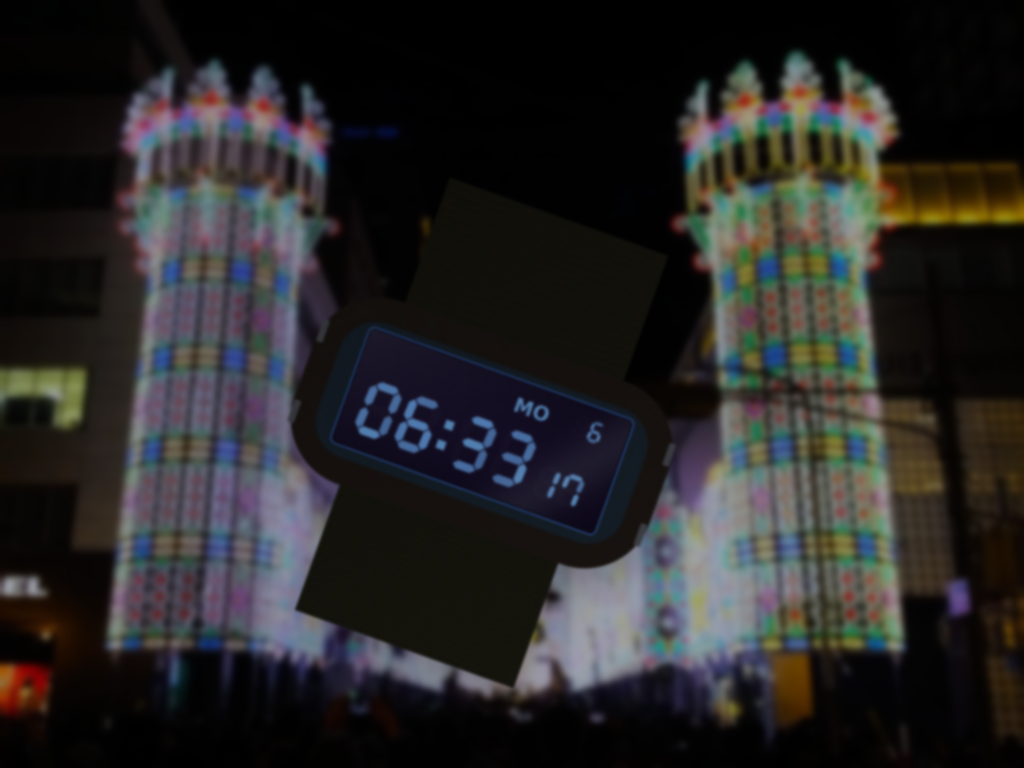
6:33:17
